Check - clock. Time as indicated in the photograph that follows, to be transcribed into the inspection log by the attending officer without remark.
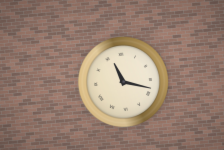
11:18
